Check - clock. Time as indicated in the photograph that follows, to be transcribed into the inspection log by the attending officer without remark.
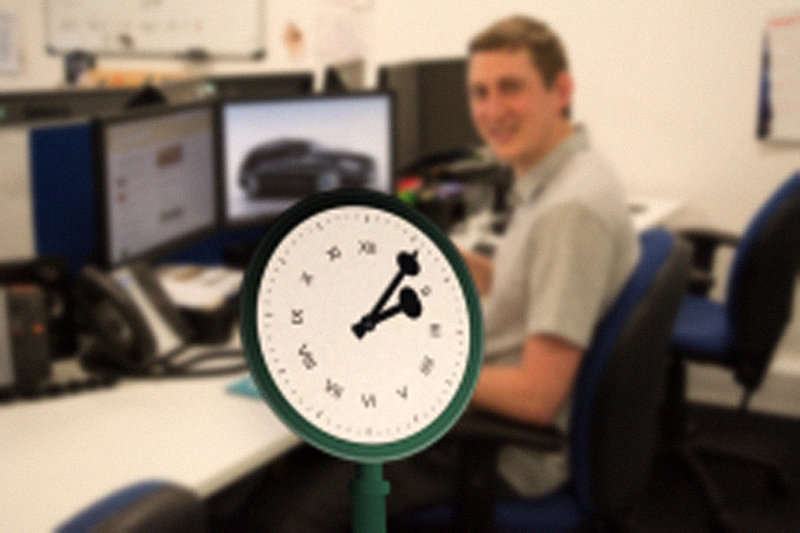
2:06
